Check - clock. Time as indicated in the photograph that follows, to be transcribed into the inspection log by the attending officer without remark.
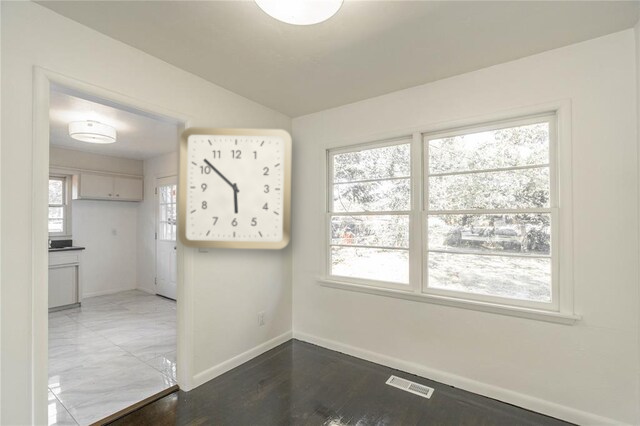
5:52
